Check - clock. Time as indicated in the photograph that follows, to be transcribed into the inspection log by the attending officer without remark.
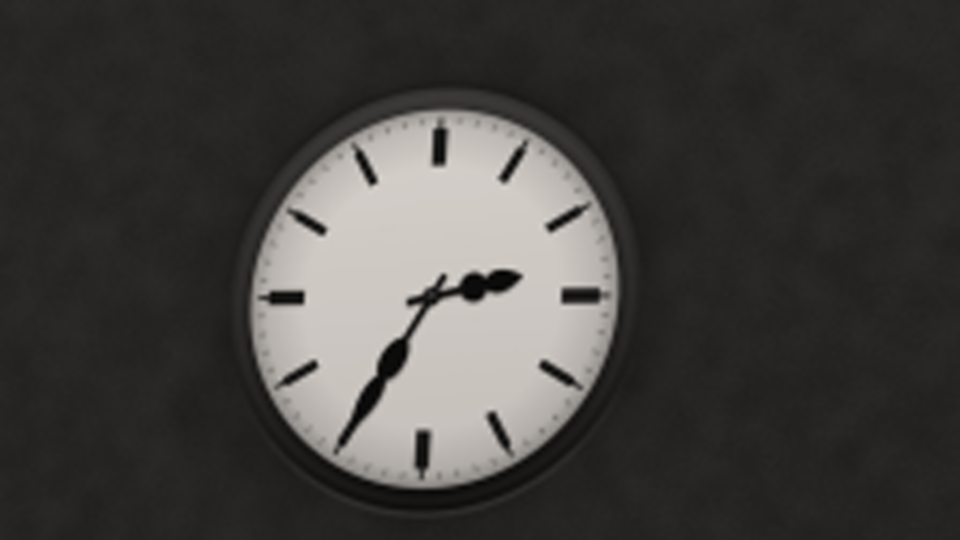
2:35
